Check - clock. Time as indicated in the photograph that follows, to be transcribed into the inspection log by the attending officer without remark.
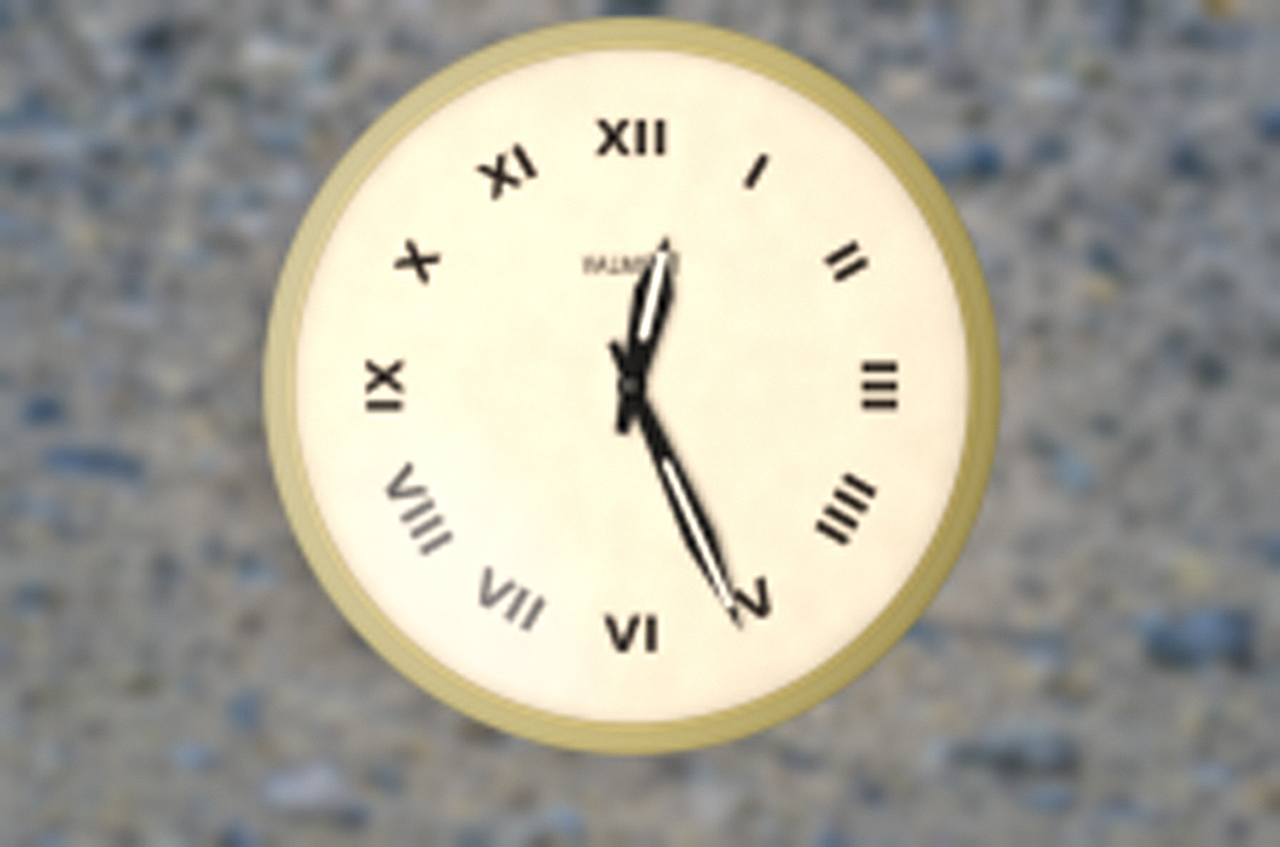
12:26
